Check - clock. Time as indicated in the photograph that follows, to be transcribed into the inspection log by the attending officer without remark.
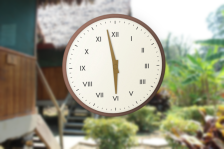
5:58
